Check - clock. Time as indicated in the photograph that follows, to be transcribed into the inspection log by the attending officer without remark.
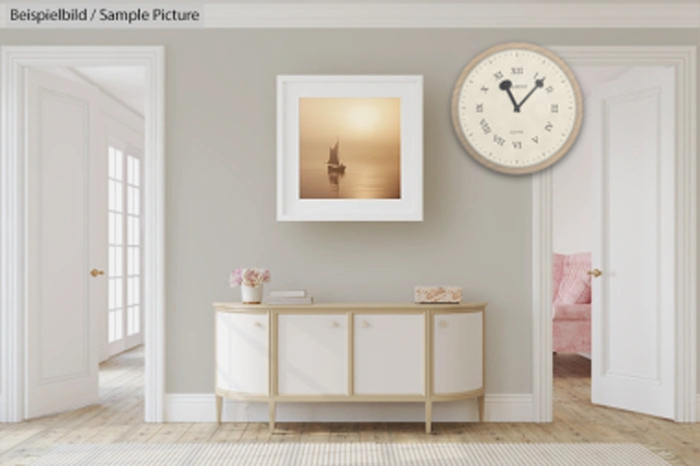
11:07
